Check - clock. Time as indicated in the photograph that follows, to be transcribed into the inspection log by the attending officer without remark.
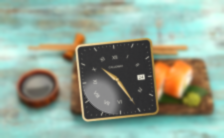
10:25
